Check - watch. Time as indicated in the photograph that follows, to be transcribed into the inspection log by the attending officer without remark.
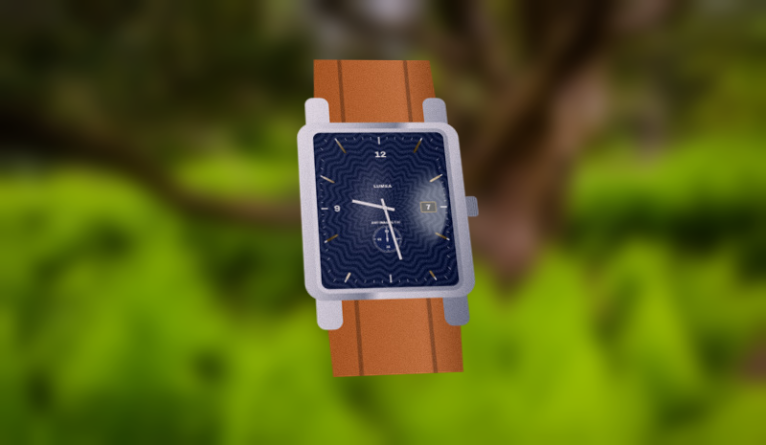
9:28
